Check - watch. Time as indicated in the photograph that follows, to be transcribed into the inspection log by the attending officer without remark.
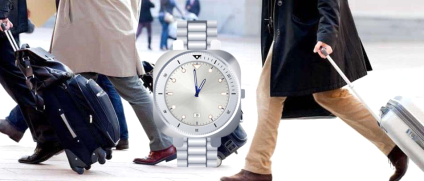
12:59
